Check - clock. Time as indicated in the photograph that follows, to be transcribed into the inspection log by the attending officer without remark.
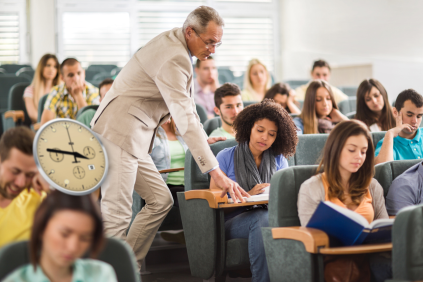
3:47
